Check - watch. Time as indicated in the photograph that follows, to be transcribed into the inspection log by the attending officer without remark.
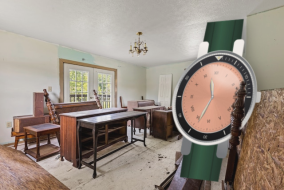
11:34
